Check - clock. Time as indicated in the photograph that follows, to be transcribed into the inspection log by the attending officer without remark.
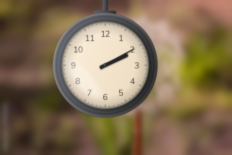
2:10
